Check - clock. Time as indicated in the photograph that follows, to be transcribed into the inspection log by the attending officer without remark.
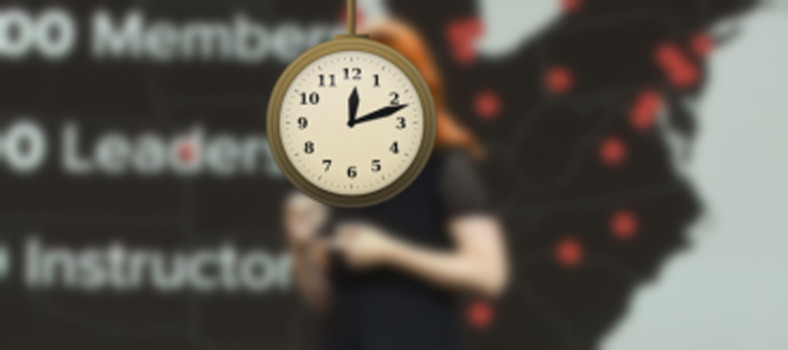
12:12
